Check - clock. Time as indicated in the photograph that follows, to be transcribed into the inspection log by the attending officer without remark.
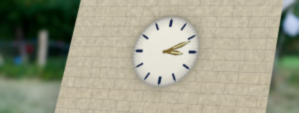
3:11
